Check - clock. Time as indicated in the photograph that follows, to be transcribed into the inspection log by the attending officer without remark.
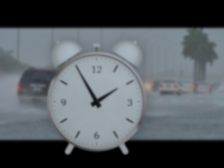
1:55
